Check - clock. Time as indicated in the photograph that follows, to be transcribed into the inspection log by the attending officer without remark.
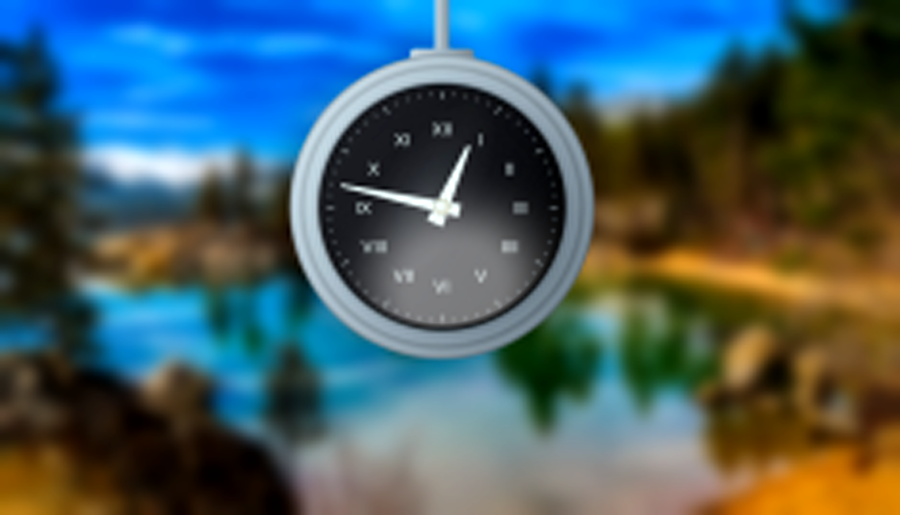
12:47
